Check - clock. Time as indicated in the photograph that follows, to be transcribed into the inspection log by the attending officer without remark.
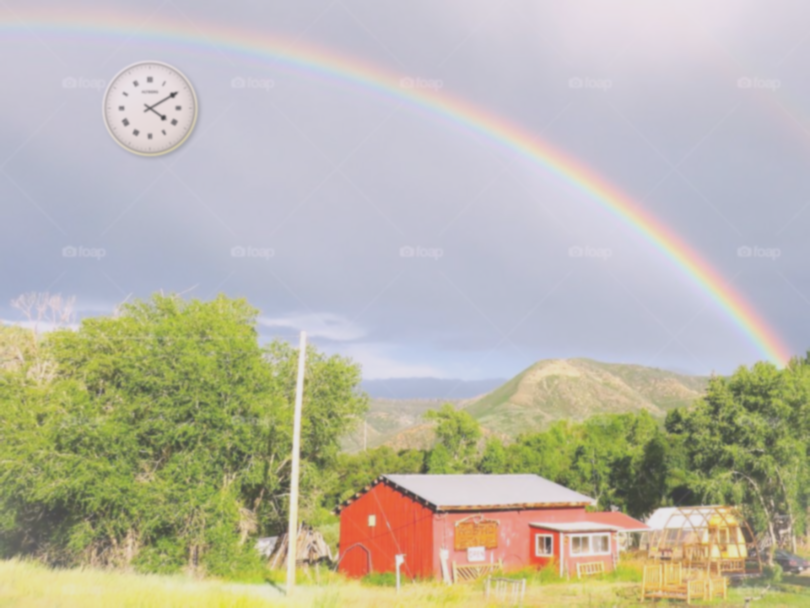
4:10
